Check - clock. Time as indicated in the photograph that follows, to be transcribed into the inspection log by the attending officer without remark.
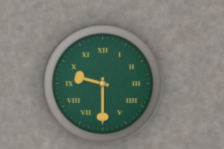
9:30
